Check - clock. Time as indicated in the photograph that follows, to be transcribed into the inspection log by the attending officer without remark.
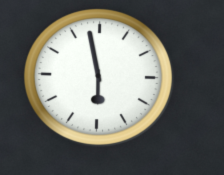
5:58
